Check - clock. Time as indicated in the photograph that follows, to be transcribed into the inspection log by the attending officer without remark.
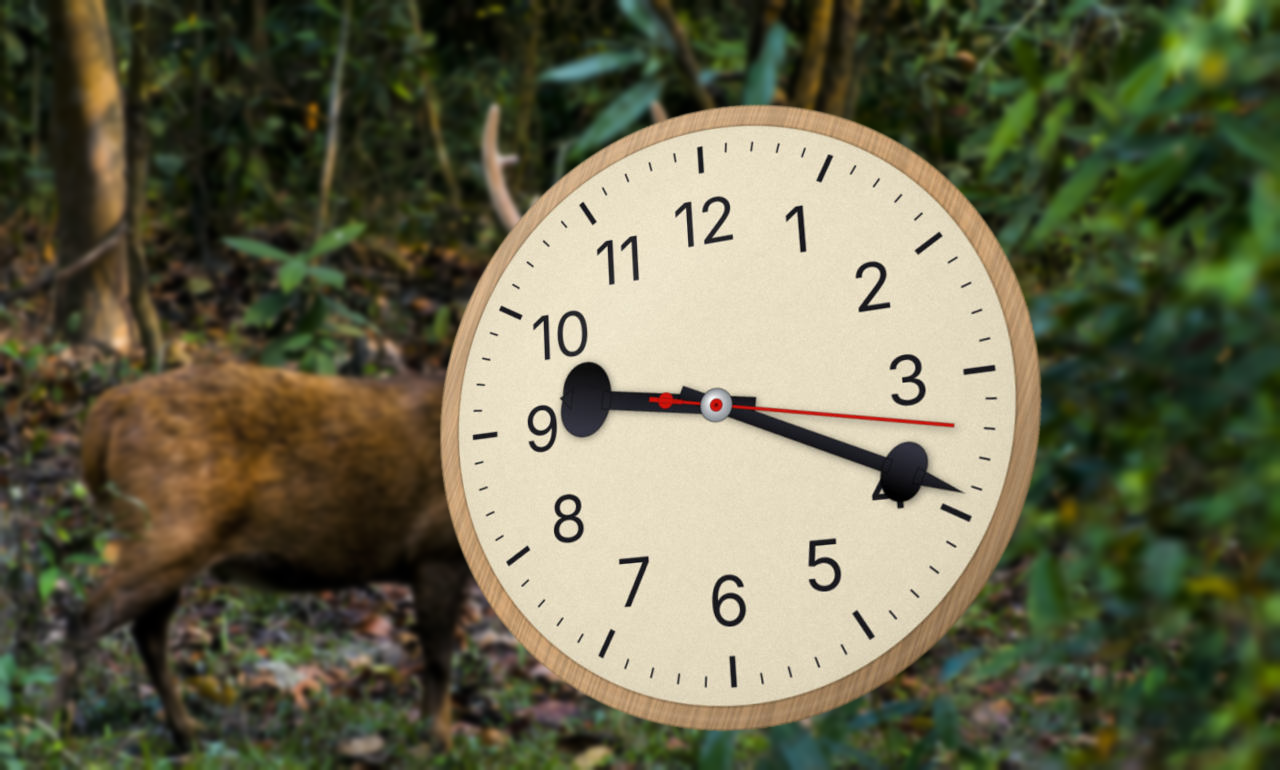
9:19:17
